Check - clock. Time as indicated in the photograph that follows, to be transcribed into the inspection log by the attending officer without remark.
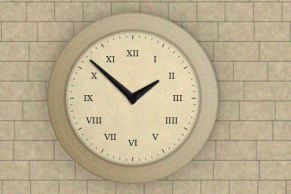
1:52
